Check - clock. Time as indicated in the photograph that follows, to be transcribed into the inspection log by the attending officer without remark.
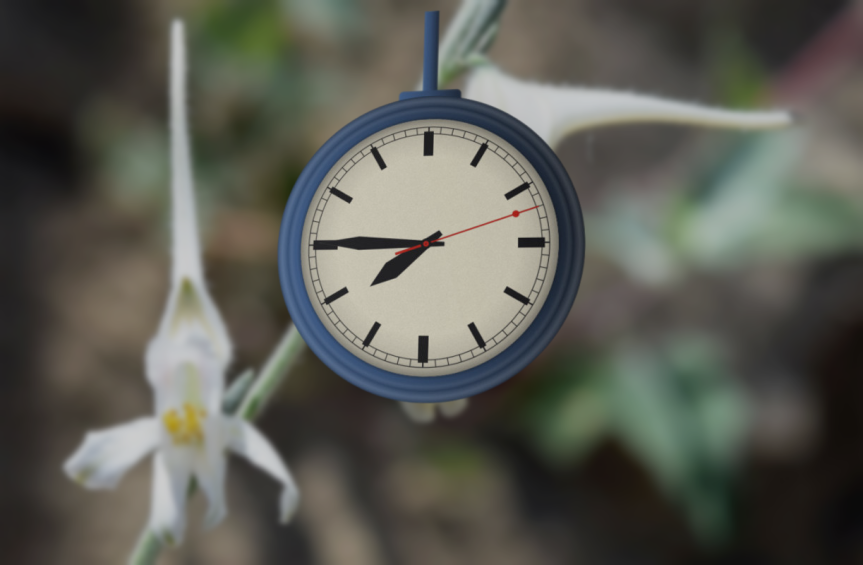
7:45:12
